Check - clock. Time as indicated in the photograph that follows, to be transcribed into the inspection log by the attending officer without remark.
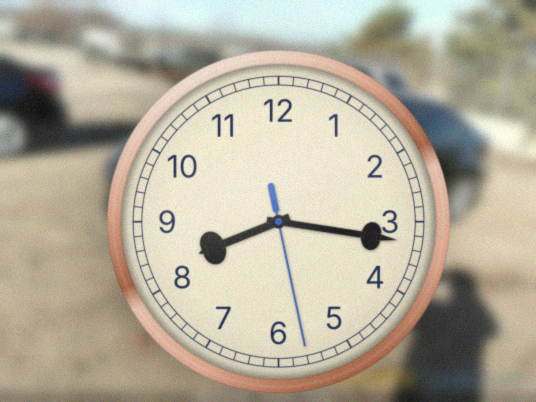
8:16:28
